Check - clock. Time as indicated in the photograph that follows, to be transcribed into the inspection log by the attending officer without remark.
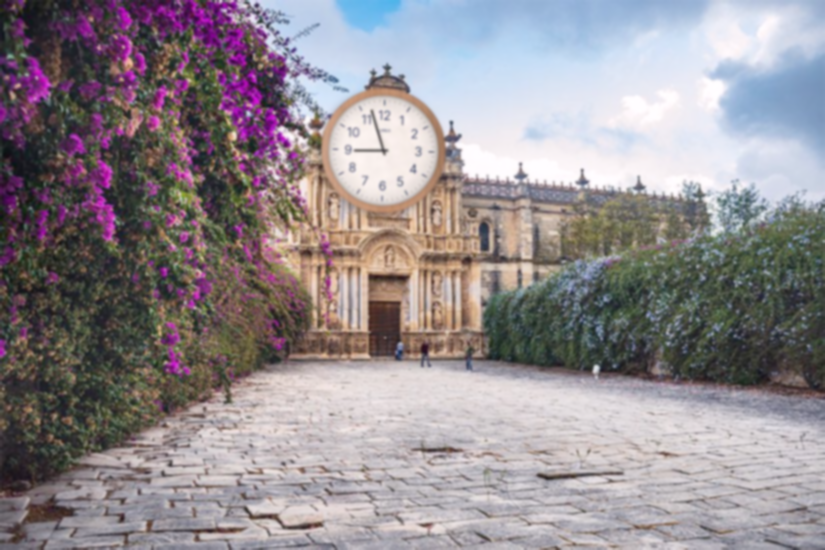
8:57
